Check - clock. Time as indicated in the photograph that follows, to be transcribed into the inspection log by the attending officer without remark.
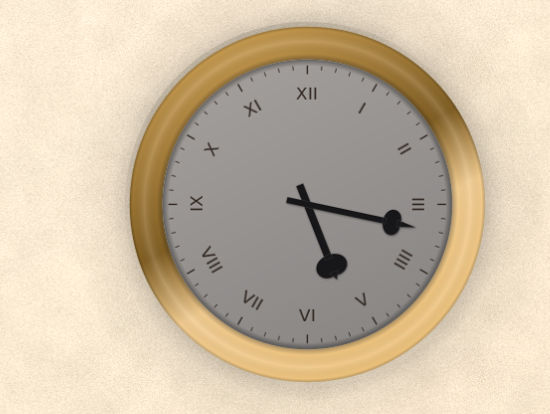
5:17
